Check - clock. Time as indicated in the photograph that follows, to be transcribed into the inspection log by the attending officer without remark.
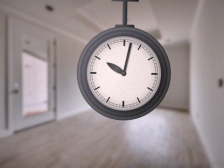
10:02
